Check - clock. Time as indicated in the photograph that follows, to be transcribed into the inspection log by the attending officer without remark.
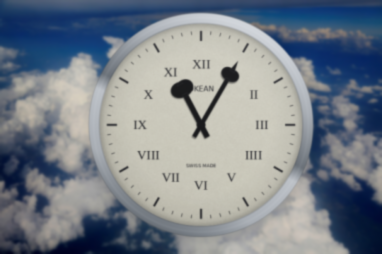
11:05
